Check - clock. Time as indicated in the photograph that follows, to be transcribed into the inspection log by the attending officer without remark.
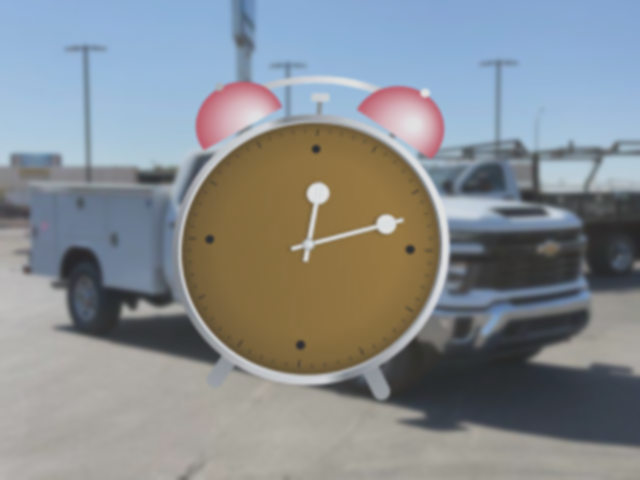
12:12
